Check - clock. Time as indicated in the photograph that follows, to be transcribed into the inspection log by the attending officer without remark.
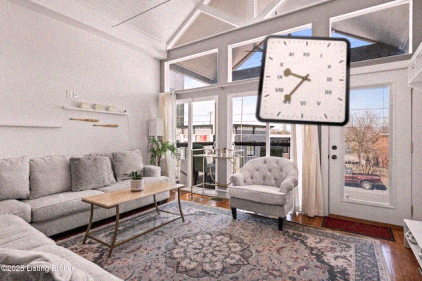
9:36
